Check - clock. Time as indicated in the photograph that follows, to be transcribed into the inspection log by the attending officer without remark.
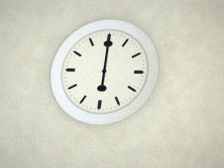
6:00
